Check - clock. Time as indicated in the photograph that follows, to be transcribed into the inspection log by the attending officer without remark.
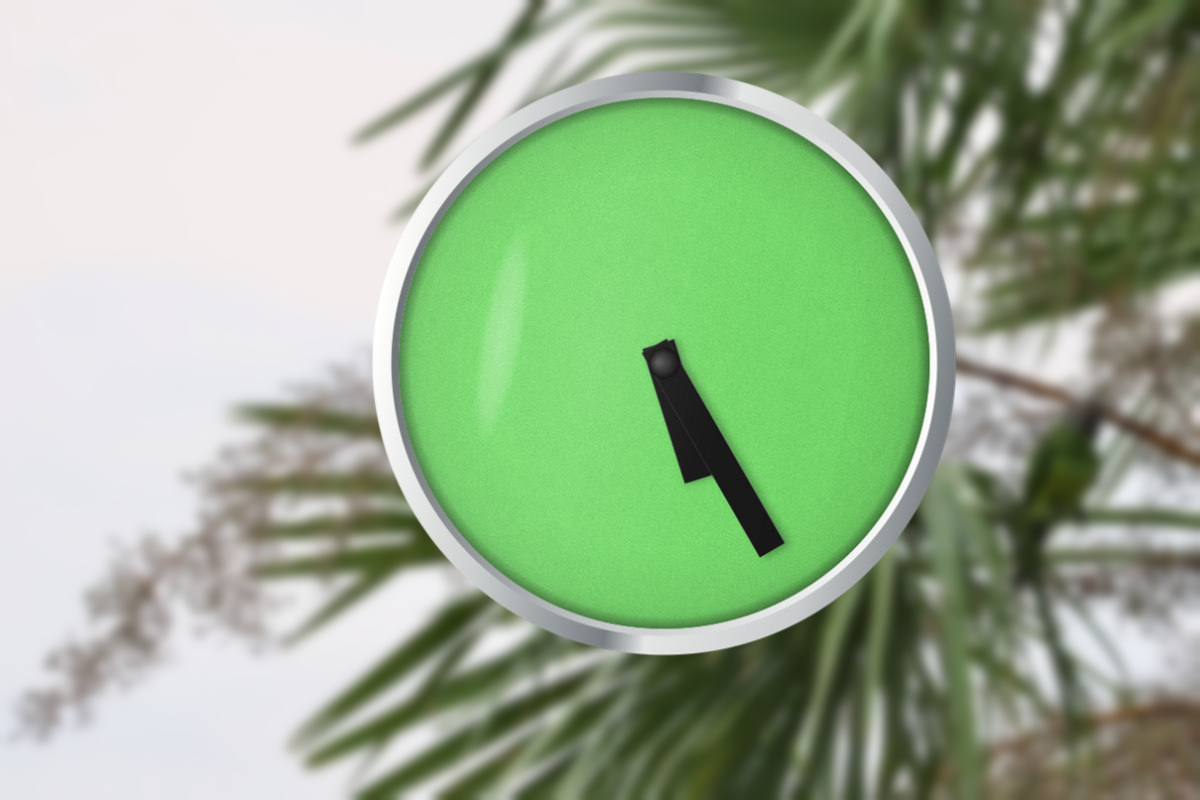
5:25
